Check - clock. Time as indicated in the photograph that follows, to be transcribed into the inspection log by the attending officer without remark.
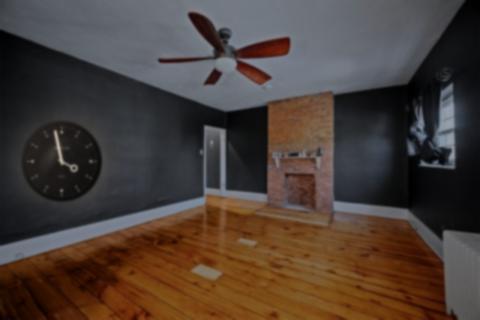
3:58
